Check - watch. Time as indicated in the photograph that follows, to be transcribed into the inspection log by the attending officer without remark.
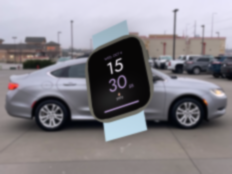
15:30
